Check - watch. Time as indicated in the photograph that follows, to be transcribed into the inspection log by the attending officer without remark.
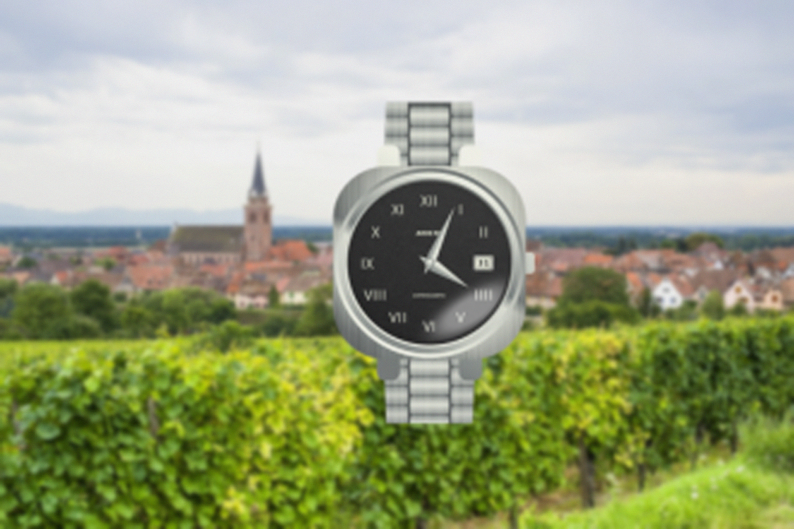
4:04
